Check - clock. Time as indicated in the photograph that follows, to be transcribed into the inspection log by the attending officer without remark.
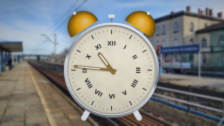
10:46
